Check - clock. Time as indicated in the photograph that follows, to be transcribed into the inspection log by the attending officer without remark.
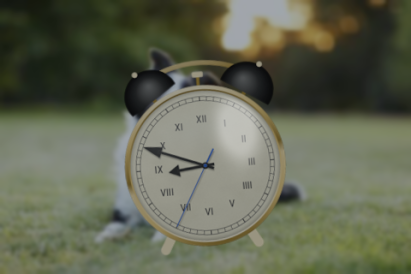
8:48:35
